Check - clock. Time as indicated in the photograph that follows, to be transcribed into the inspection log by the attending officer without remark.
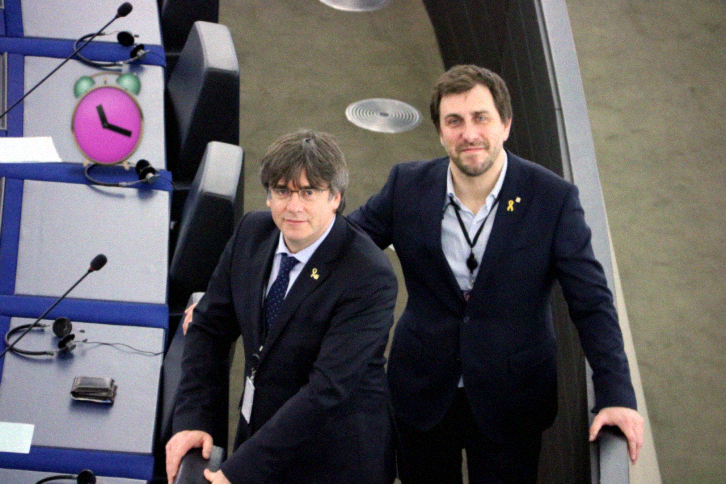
11:18
